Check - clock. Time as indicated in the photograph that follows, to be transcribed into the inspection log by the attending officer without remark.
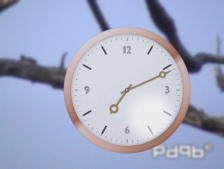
7:11
